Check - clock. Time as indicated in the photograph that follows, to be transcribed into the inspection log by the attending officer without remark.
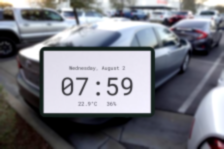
7:59
